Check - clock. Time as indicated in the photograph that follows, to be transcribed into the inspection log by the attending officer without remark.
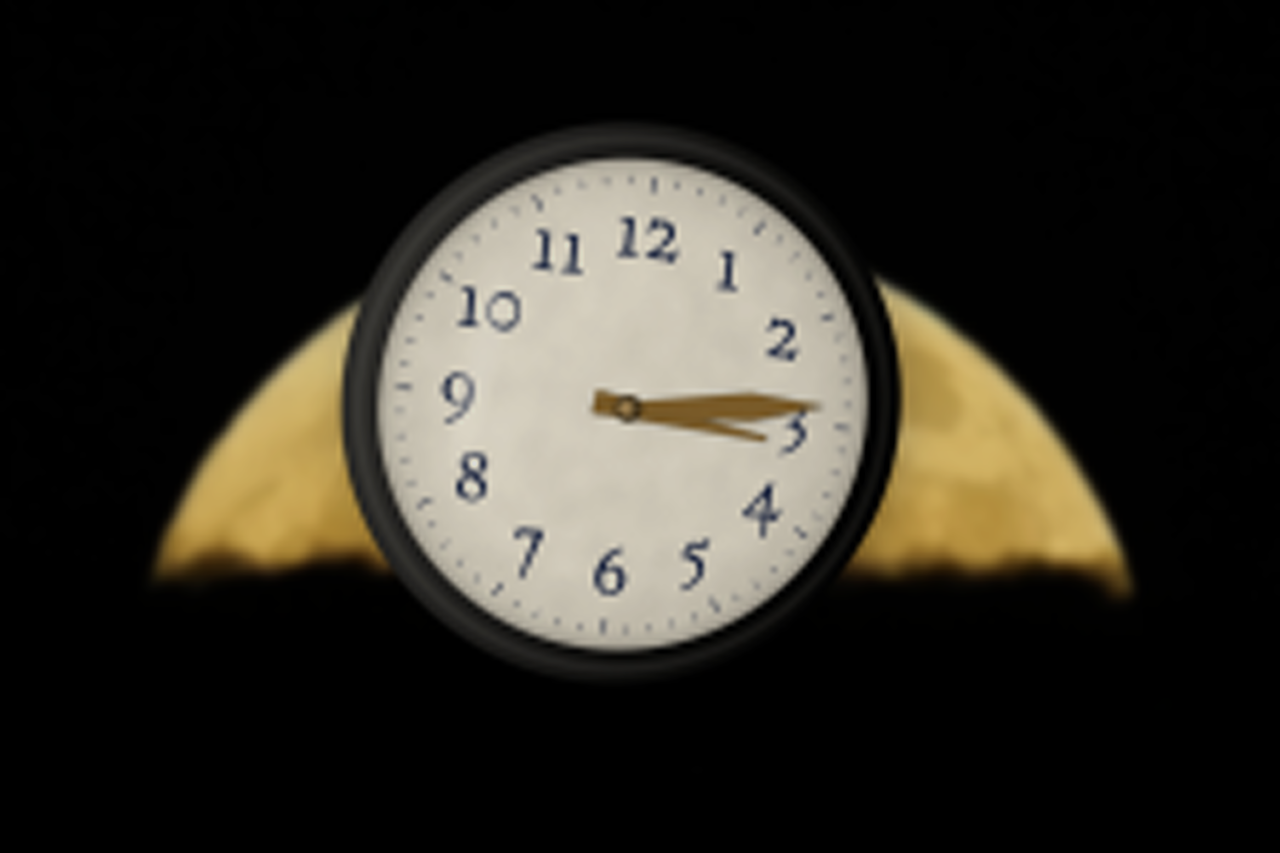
3:14
